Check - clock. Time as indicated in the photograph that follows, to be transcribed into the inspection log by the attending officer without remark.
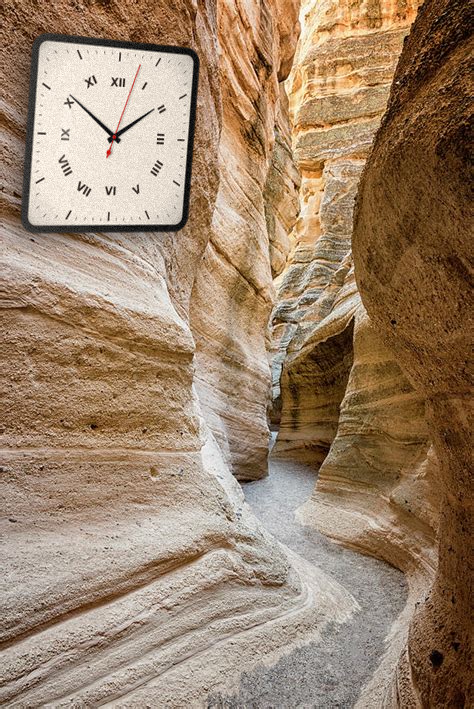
1:51:03
